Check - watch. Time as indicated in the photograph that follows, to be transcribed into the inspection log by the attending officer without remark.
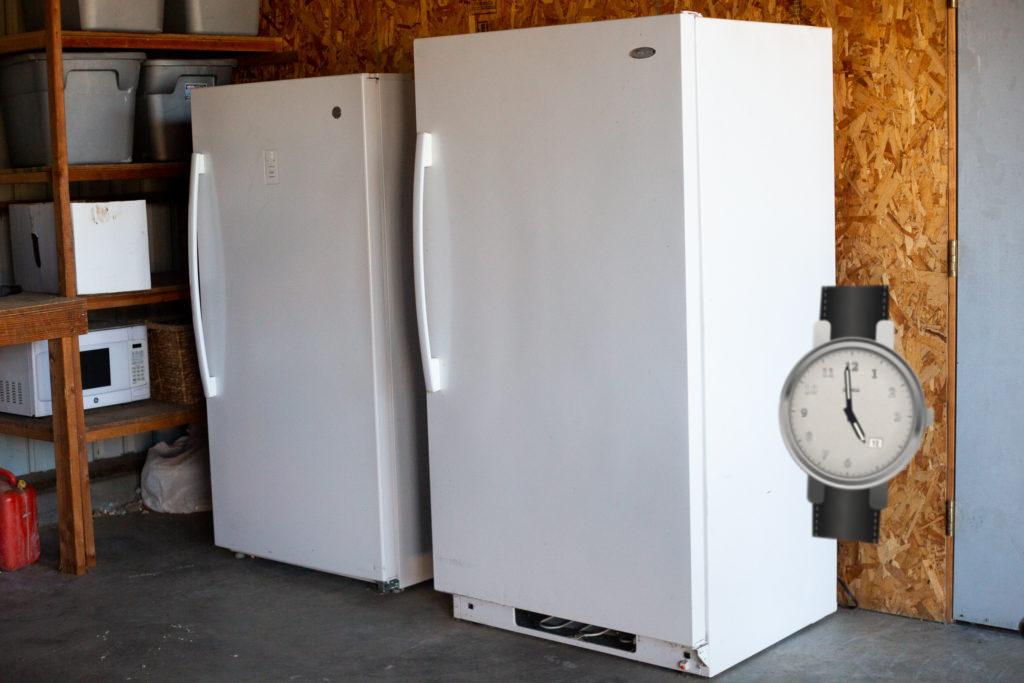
4:59
